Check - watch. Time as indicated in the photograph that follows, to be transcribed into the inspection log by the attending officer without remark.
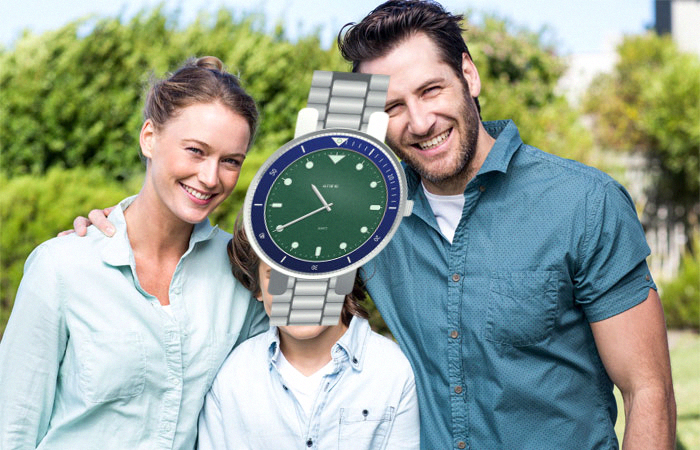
10:40
